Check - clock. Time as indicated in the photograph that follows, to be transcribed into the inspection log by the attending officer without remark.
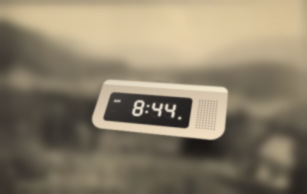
8:44
